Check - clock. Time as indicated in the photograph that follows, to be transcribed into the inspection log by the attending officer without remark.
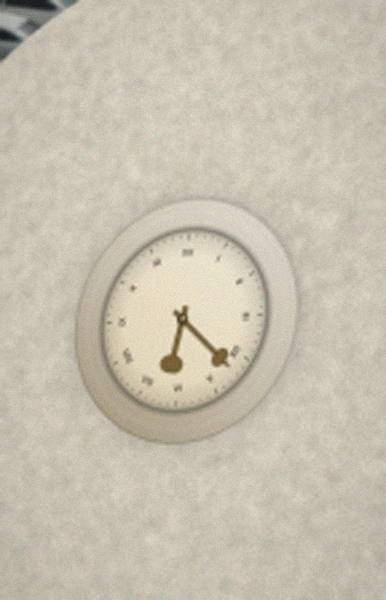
6:22
